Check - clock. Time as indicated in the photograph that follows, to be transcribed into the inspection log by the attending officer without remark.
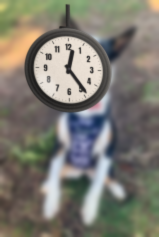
12:24
